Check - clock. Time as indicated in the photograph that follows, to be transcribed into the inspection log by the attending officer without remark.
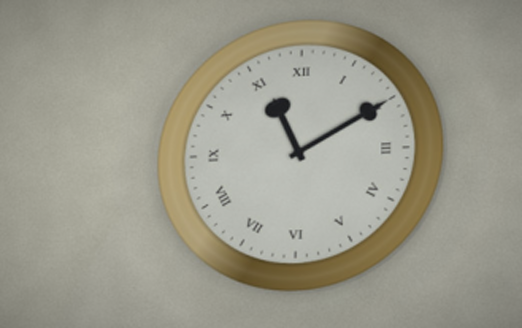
11:10
